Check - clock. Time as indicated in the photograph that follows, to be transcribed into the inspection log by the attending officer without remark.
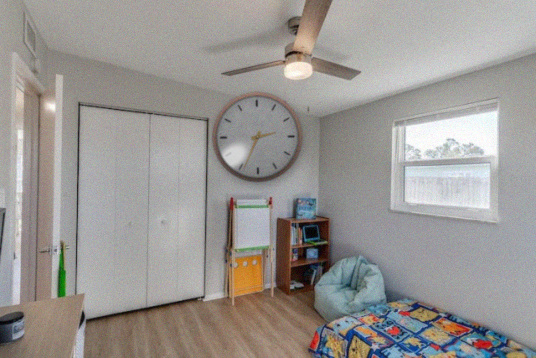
2:34
